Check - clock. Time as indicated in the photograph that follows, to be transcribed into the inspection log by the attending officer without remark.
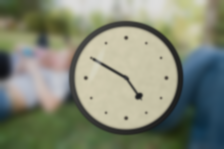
4:50
